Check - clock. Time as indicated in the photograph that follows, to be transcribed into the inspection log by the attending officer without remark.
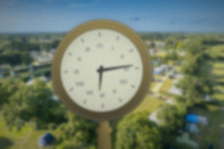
6:14
